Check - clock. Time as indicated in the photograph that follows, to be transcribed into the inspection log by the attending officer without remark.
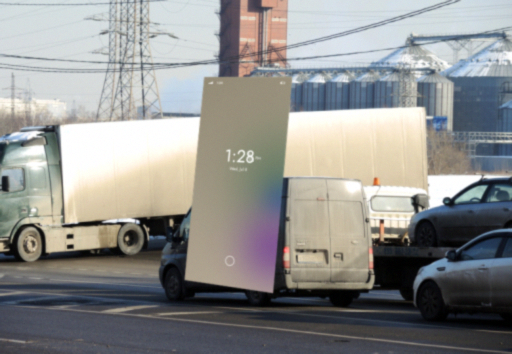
1:28
